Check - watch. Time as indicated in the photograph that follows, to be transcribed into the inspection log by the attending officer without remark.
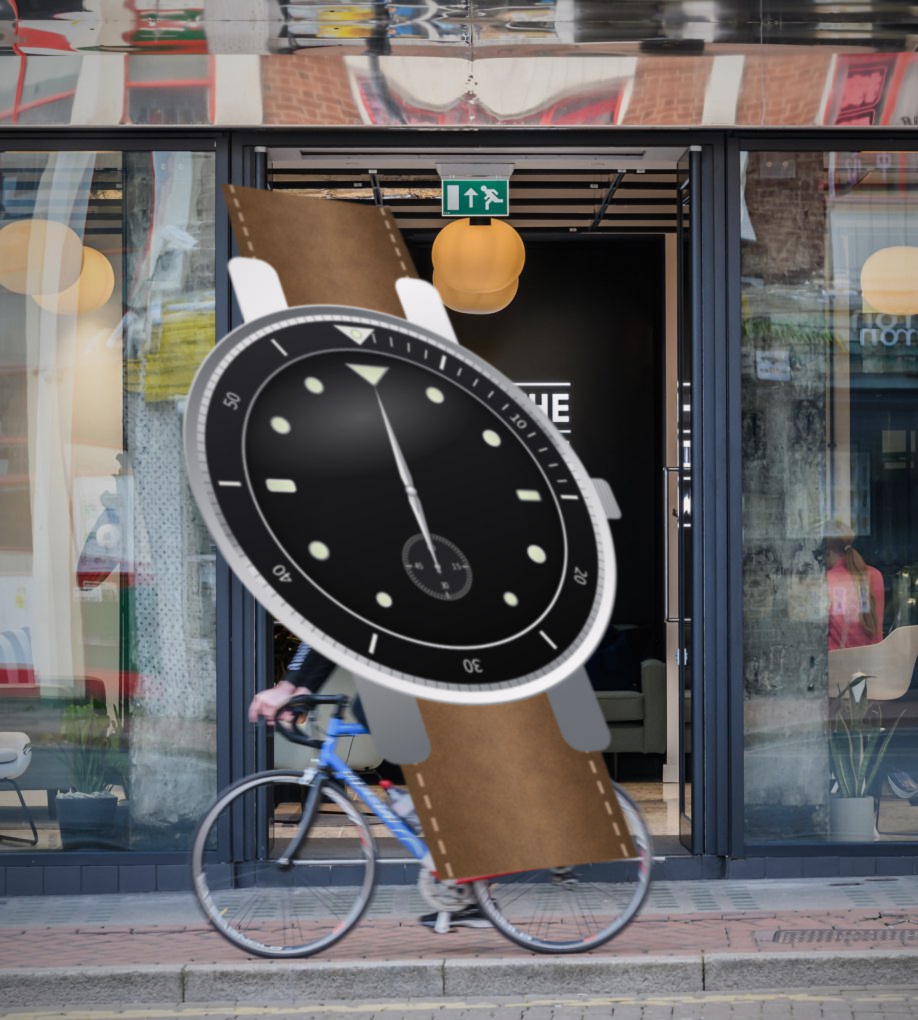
6:00
